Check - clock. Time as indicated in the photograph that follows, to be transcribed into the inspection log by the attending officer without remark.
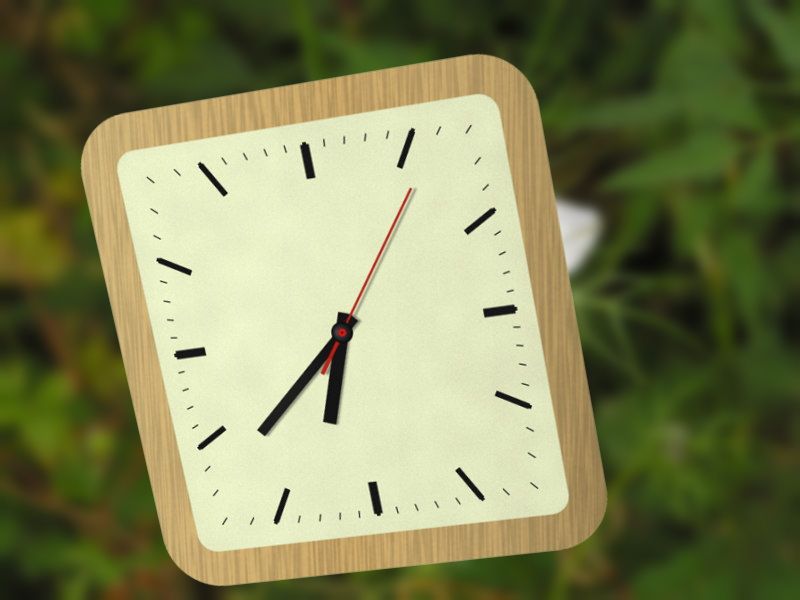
6:38:06
